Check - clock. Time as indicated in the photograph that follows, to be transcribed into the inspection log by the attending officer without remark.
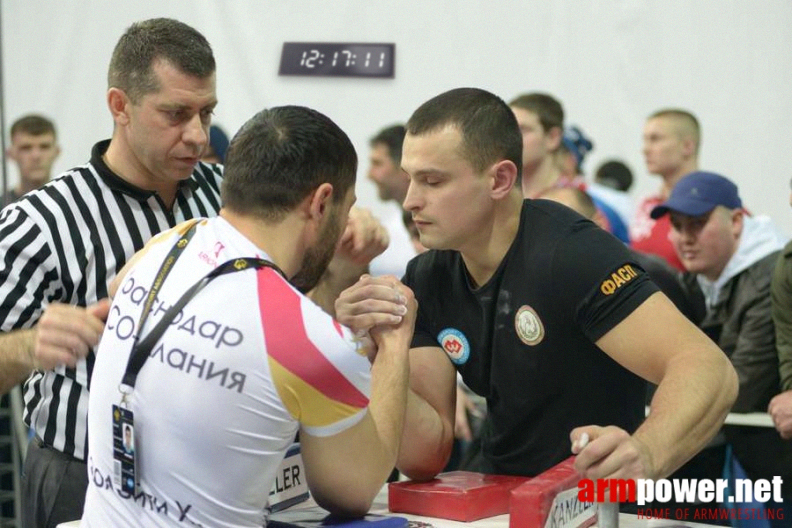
12:17:11
